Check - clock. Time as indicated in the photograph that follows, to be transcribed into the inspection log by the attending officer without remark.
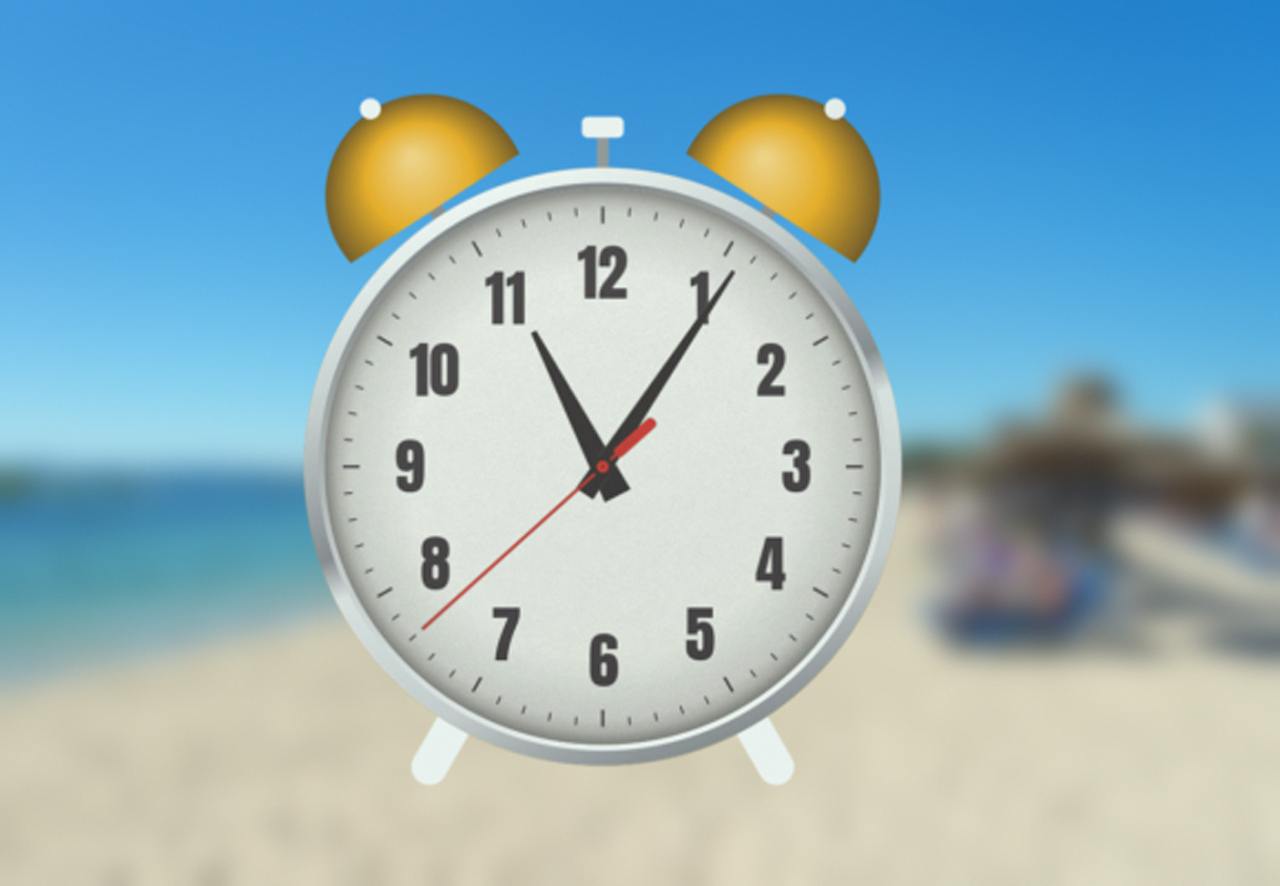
11:05:38
